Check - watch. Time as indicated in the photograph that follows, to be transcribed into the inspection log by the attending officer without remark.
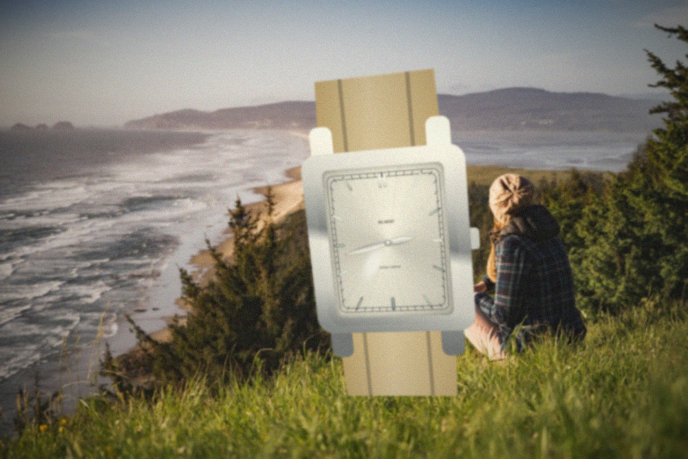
2:43
